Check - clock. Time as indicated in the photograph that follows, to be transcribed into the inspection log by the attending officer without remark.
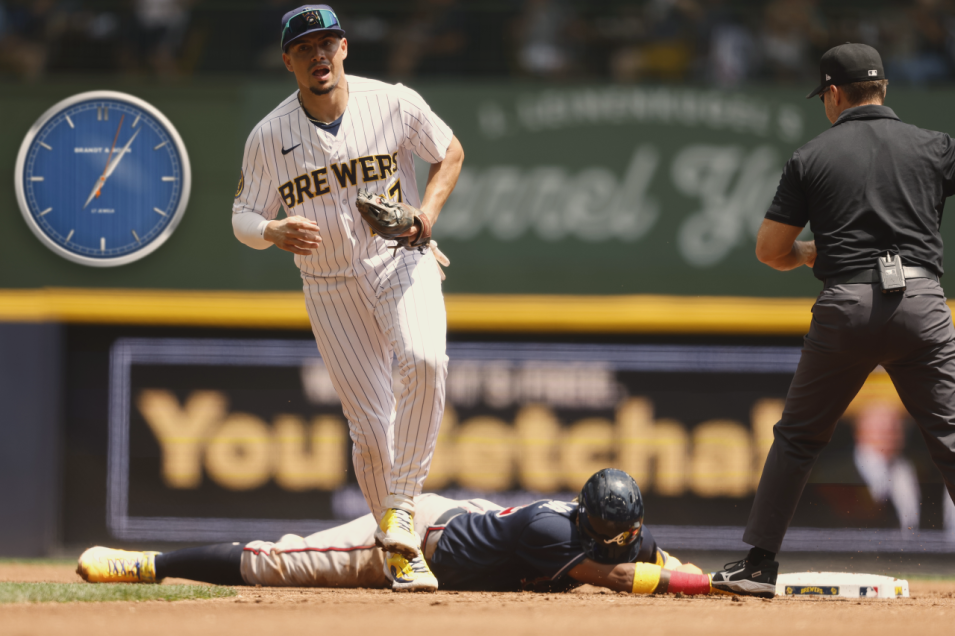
7:06:03
